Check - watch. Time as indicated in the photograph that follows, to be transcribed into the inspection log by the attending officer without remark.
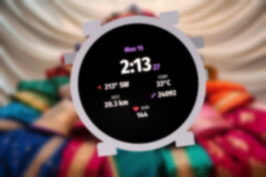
2:13
